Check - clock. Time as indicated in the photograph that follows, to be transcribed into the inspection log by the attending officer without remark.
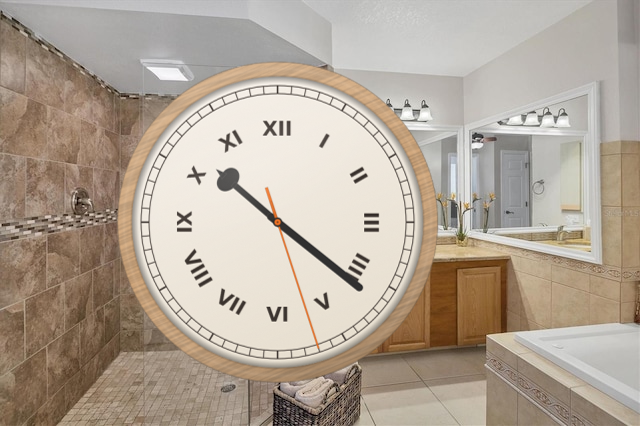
10:21:27
